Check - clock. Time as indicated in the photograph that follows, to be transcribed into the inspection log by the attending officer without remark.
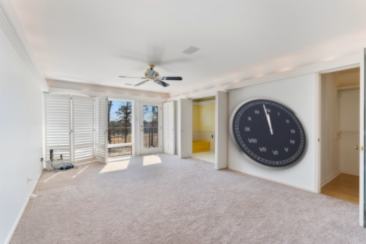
11:59
